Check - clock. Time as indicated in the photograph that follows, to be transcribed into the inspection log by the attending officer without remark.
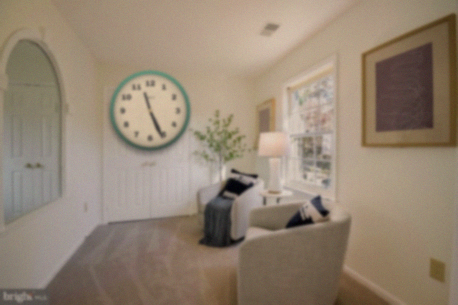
11:26
